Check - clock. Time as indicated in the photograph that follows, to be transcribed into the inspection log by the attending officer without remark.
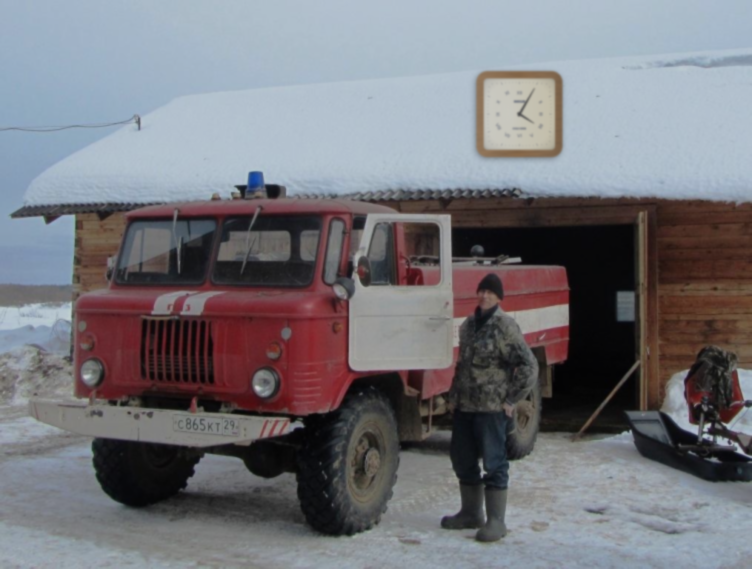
4:05
